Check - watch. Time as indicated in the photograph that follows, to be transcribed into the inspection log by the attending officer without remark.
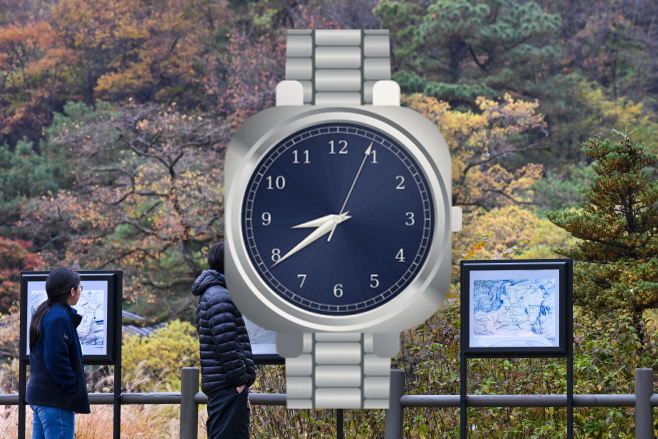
8:39:04
